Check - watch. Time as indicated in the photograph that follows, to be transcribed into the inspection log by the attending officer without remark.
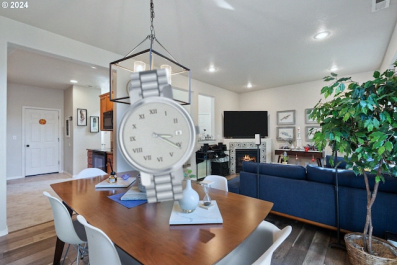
3:21
